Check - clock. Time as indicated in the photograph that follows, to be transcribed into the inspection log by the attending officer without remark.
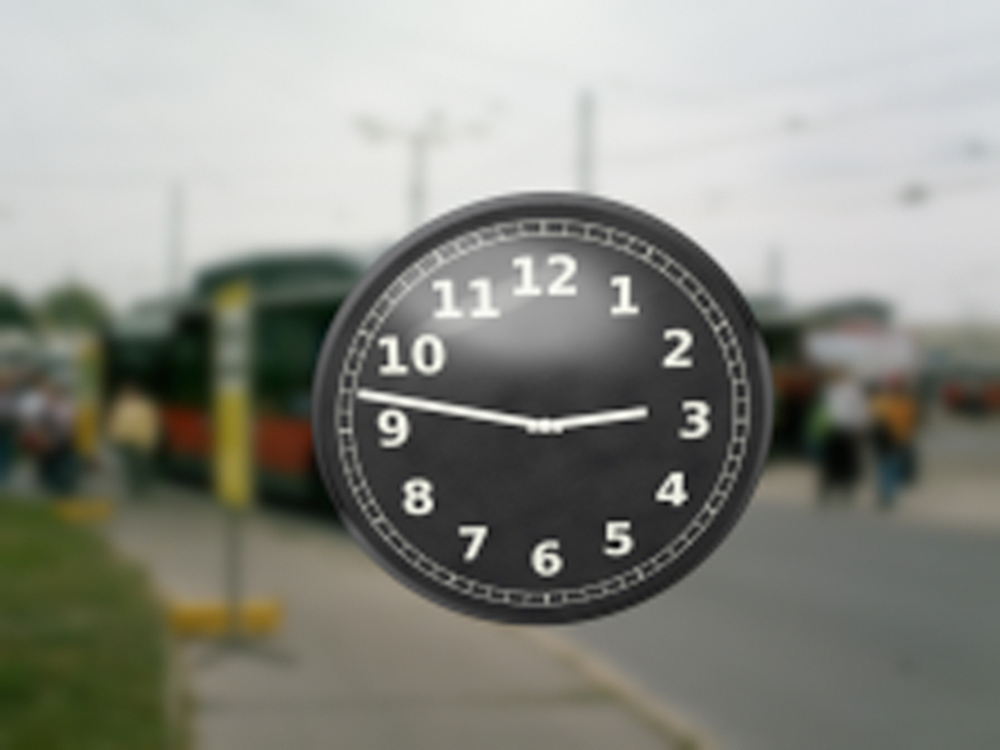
2:47
